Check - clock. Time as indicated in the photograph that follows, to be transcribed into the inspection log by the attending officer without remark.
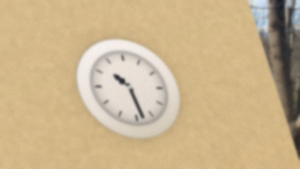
10:28
